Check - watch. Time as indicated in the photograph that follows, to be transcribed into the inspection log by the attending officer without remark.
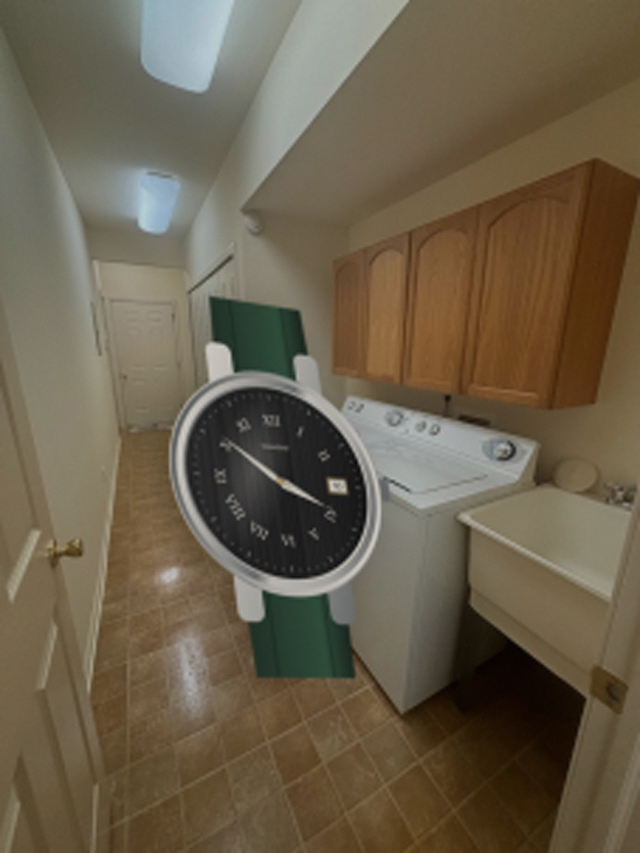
3:51
